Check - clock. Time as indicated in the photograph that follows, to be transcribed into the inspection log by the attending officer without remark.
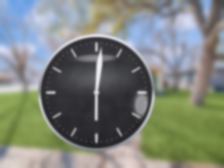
6:01
